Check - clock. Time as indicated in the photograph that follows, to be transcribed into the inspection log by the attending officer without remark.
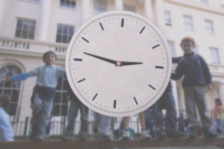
2:47
